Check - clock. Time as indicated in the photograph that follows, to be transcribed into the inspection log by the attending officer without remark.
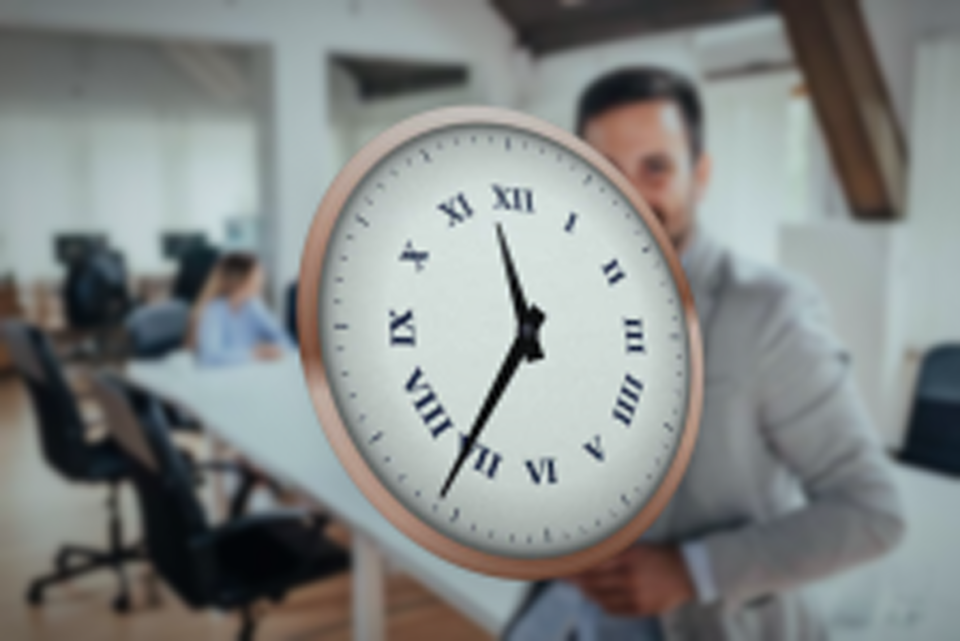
11:36
